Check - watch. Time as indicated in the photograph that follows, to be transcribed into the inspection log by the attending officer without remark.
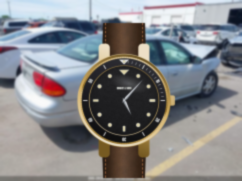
5:07
